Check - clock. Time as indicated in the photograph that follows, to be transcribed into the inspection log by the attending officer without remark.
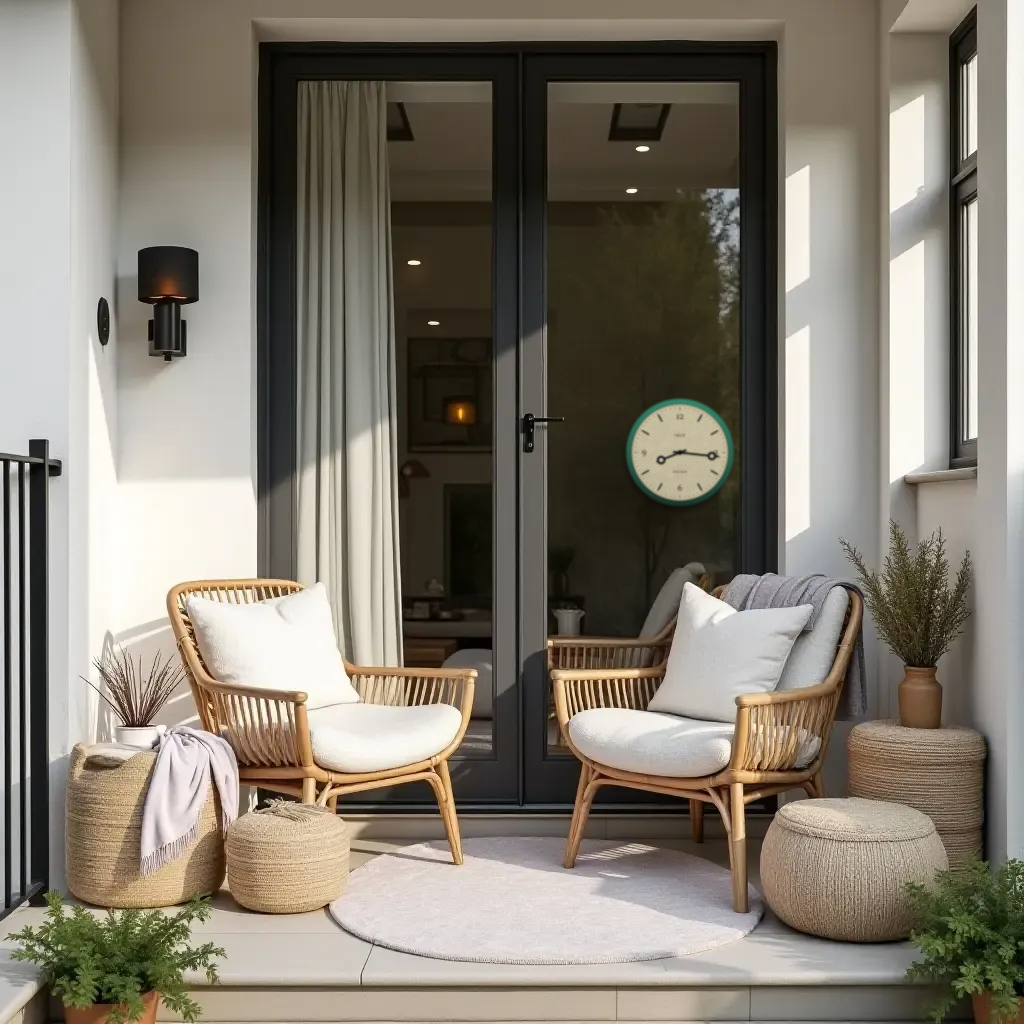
8:16
